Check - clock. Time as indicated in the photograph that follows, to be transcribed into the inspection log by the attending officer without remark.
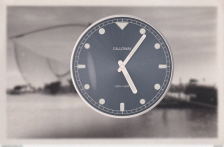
5:06
